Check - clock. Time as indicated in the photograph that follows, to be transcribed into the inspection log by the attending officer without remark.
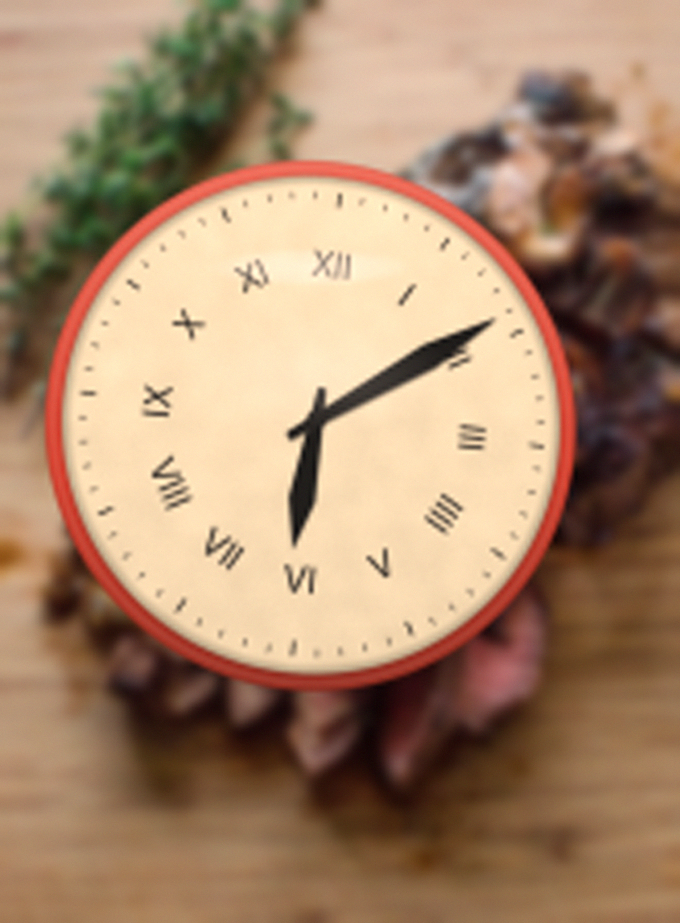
6:09
